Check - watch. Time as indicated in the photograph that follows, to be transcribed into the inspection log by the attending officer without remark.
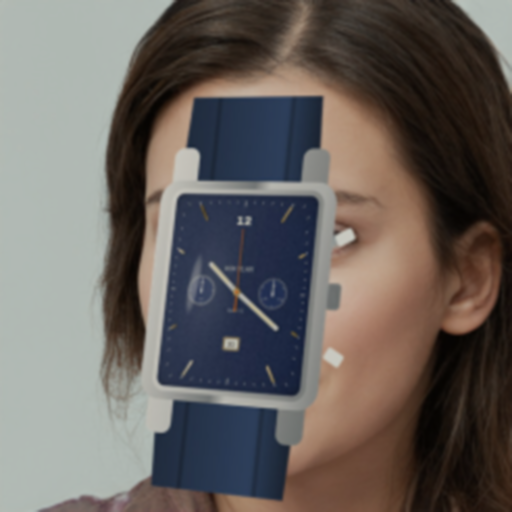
10:21
